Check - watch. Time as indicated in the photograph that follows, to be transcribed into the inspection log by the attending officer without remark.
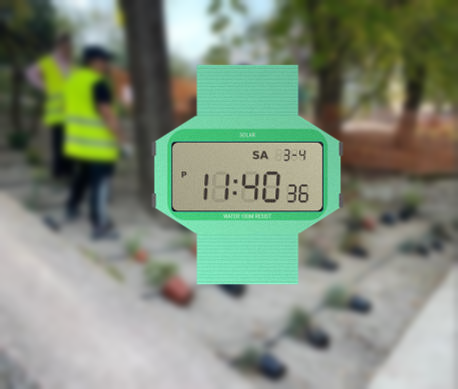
11:40:36
